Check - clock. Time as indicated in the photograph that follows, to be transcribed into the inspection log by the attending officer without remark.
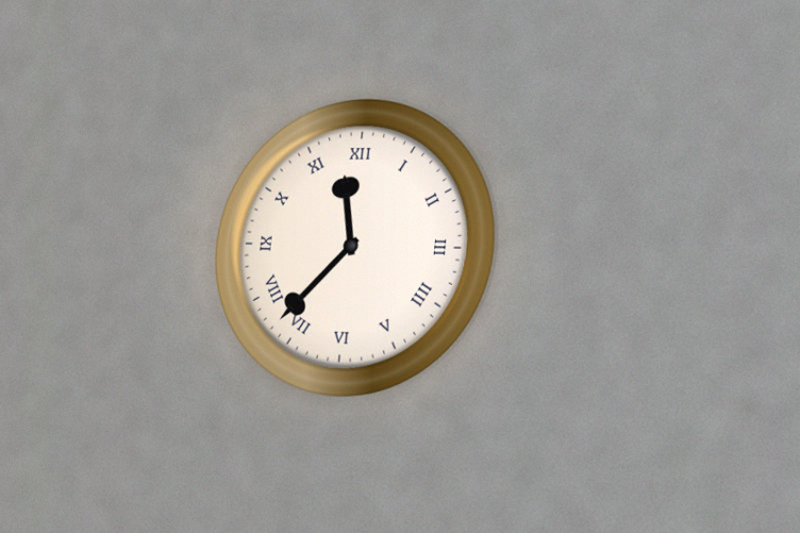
11:37
